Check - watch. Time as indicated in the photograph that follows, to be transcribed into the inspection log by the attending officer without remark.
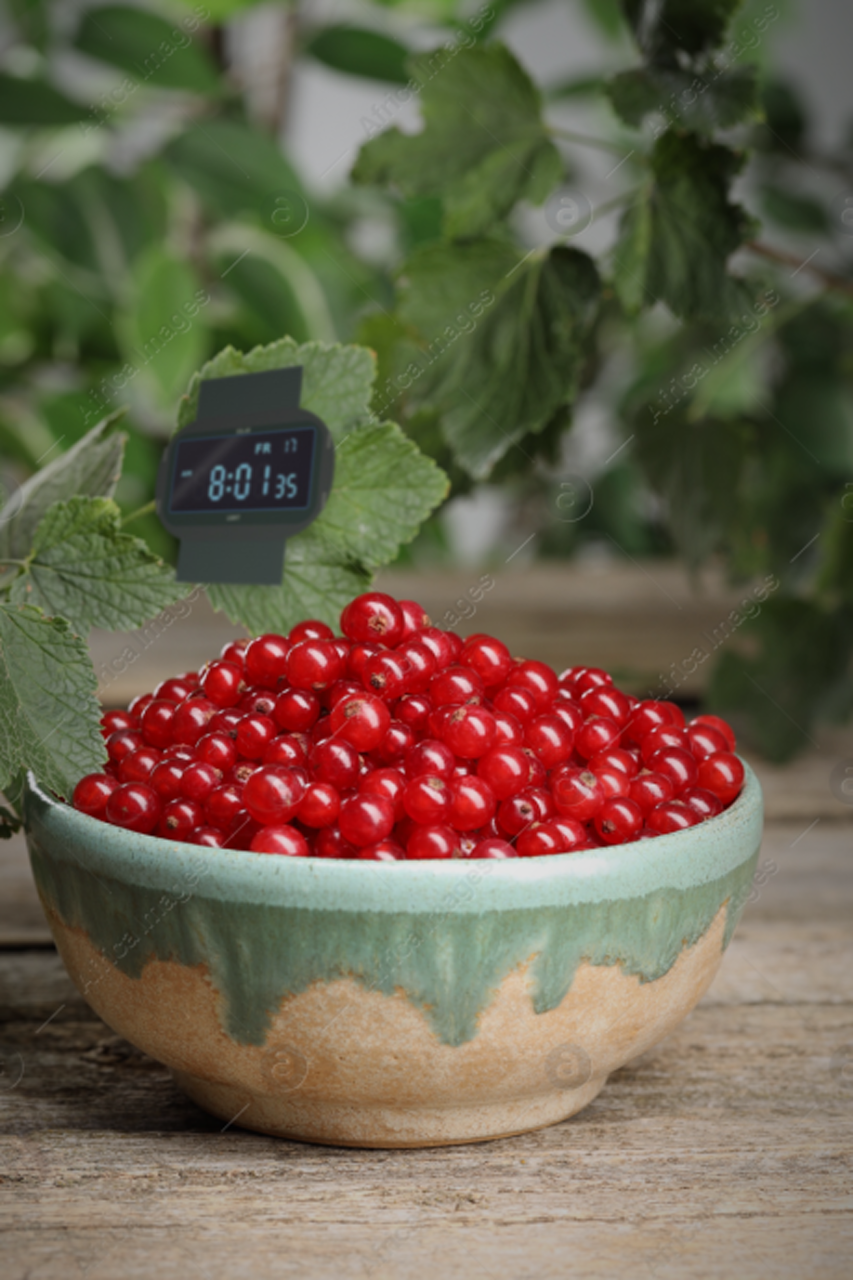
8:01:35
